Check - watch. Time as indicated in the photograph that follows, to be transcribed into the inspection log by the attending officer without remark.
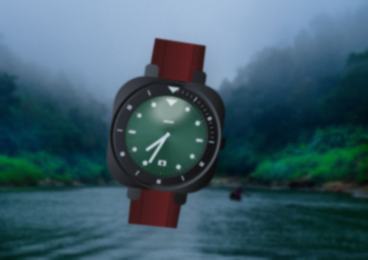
7:34
